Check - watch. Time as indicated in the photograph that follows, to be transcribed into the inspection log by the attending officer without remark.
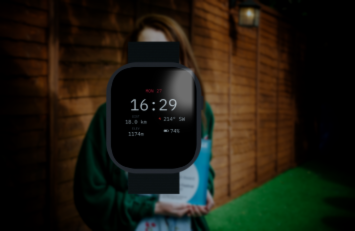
16:29
